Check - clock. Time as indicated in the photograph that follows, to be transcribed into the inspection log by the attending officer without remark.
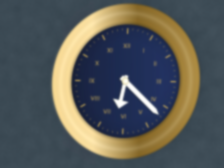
6:22
